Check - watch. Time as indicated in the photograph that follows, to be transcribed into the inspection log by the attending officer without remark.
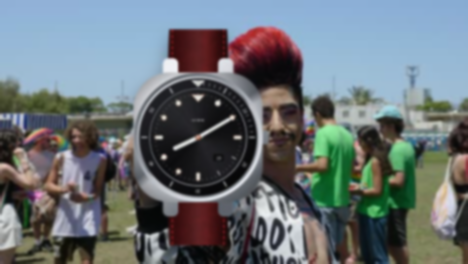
8:10
